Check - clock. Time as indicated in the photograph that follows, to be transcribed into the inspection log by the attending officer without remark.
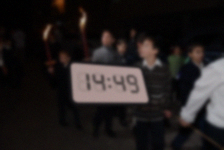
14:49
